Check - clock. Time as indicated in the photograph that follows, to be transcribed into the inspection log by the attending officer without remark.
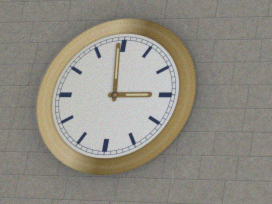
2:59
